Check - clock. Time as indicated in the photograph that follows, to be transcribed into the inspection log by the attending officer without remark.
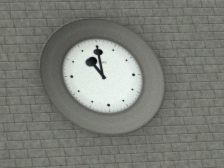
11:00
